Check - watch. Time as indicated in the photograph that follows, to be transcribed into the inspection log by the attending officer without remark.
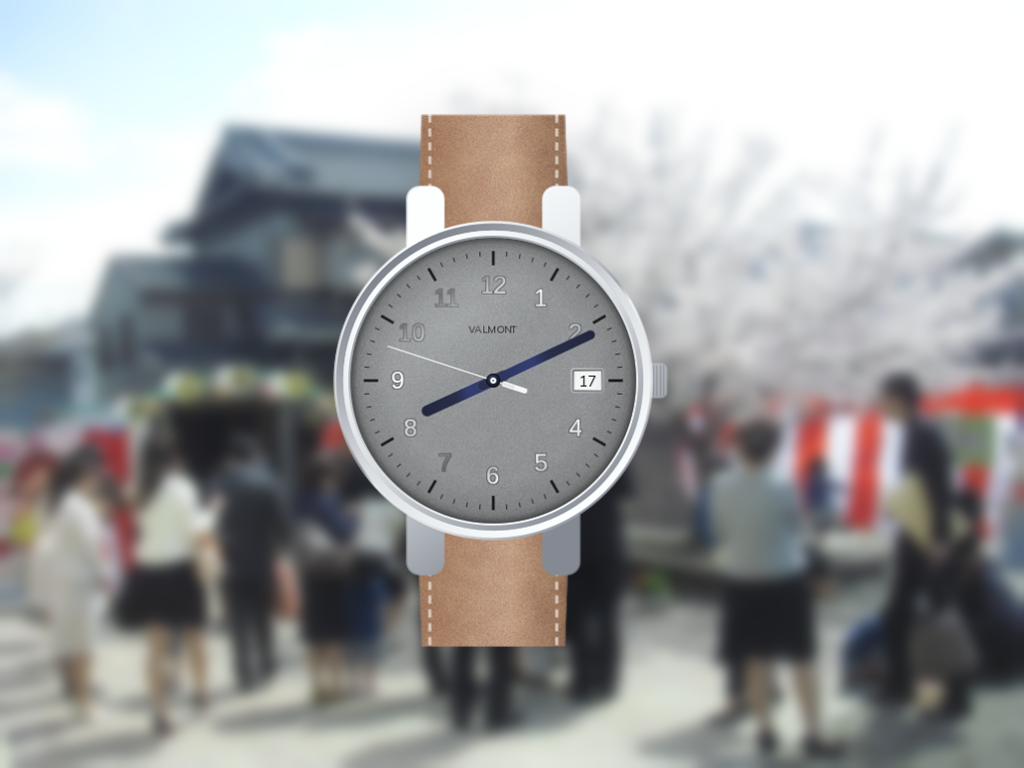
8:10:48
